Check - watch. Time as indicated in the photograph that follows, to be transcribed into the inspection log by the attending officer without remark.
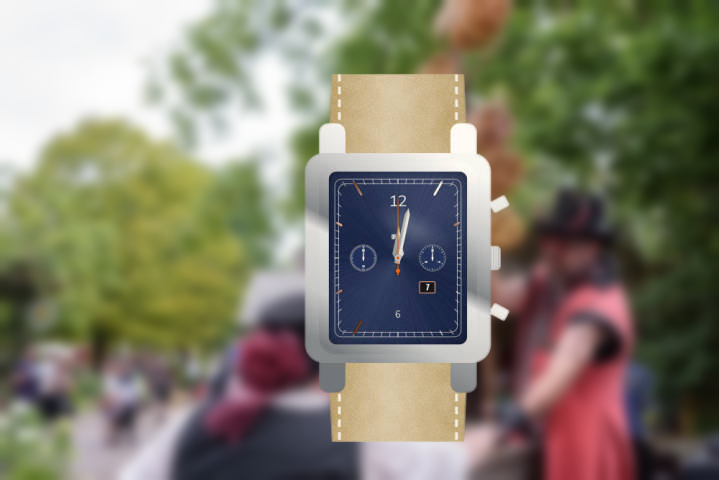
12:02
